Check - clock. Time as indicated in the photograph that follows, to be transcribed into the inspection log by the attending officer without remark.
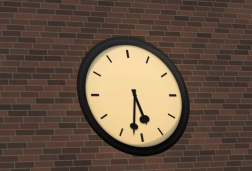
5:32
